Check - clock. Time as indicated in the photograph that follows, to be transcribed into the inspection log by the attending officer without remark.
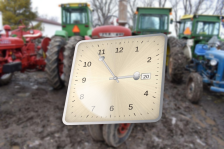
2:54
